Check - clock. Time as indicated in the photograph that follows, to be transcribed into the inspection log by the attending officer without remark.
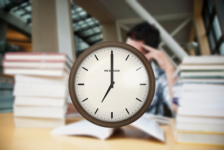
7:00
